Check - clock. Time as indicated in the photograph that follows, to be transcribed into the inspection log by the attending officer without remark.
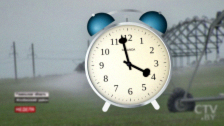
3:58
